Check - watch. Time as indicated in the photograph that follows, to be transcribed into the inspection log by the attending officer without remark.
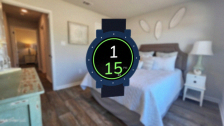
1:15
